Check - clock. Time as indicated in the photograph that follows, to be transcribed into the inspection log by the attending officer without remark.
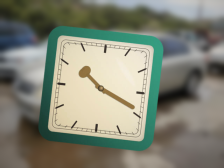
10:19
